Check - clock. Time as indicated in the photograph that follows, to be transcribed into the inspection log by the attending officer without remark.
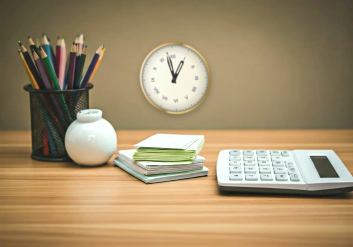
12:58
